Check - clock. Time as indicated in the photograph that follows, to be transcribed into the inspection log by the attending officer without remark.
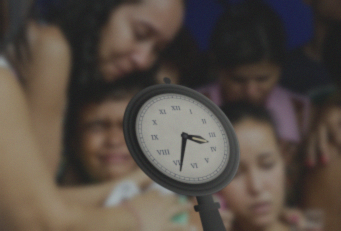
3:34
